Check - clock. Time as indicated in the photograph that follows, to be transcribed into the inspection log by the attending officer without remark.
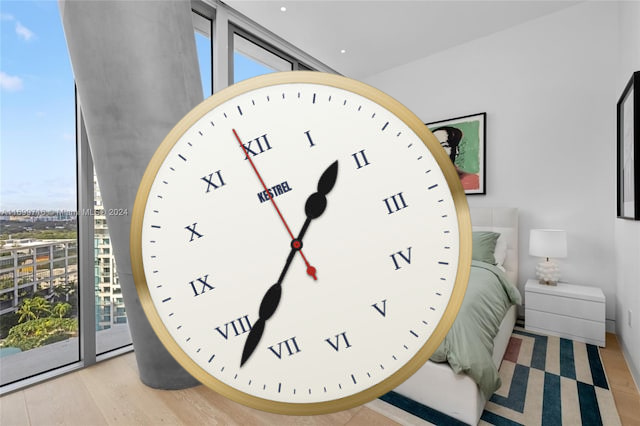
1:37:59
